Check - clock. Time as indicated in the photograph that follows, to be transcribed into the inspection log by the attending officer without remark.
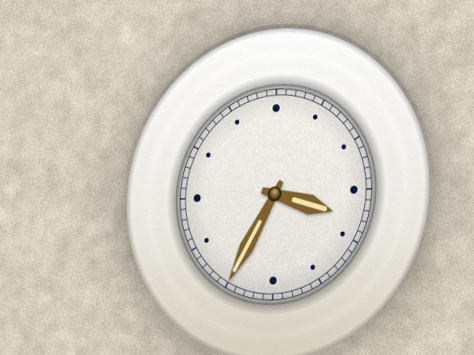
3:35
